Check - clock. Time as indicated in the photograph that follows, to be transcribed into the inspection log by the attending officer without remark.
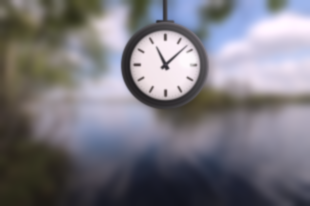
11:08
